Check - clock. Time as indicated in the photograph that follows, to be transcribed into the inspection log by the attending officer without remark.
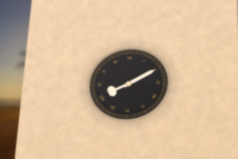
8:10
